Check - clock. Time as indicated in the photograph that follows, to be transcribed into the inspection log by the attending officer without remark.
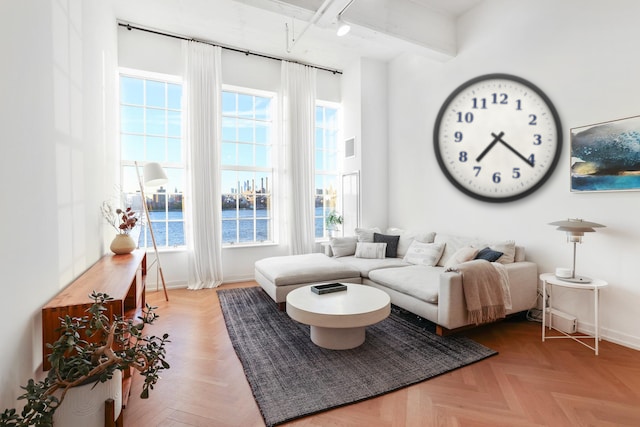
7:21
